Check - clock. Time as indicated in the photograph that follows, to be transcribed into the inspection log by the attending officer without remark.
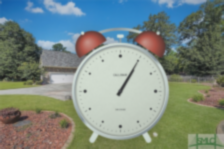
1:05
